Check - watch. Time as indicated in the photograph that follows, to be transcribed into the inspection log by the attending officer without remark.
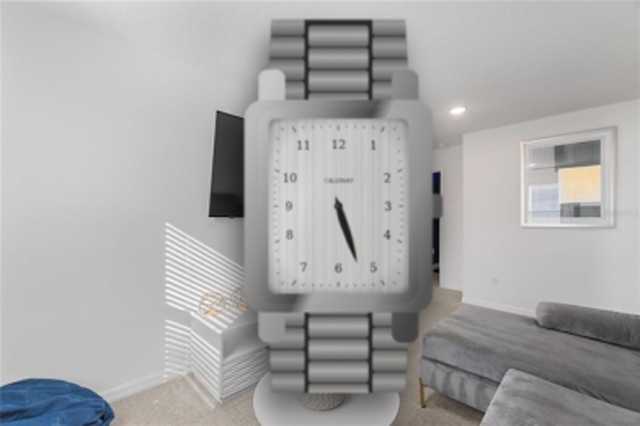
5:27
